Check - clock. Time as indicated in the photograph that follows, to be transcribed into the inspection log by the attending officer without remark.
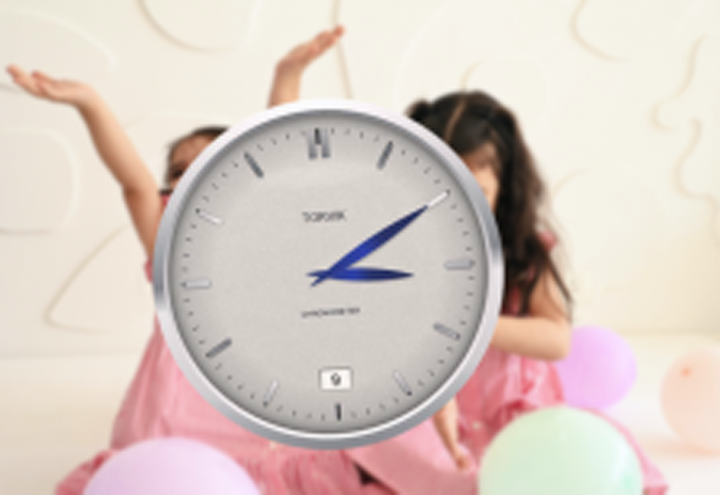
3:10
